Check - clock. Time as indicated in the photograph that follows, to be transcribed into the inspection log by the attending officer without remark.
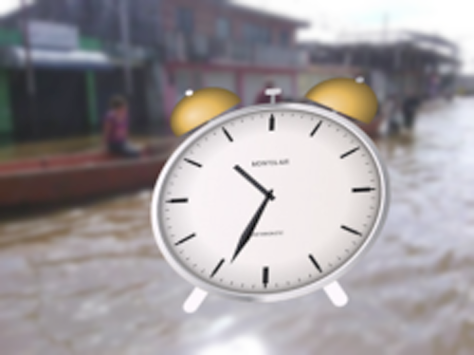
10:34
